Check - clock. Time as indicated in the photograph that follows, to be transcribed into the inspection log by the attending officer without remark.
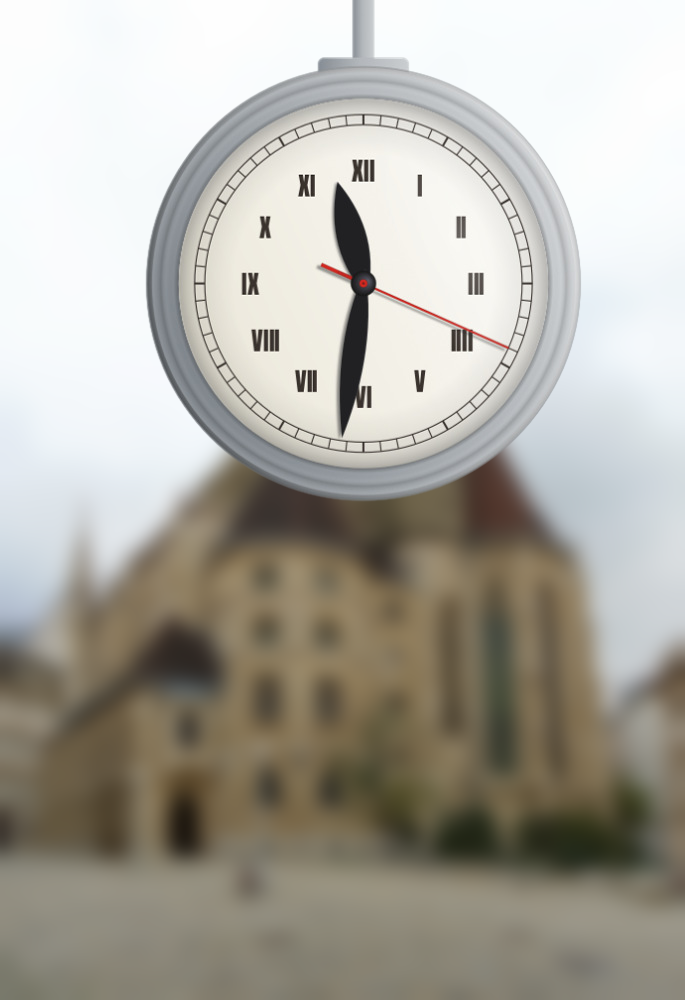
11:31:19
